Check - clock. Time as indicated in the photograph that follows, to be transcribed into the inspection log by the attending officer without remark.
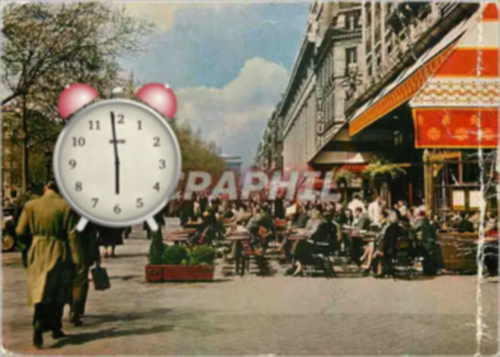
5:59
